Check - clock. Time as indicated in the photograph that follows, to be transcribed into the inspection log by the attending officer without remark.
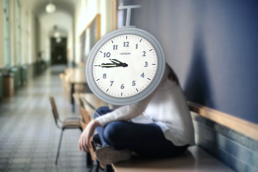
9:45
